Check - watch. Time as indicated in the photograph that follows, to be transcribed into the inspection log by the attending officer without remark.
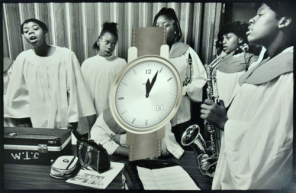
12:04
